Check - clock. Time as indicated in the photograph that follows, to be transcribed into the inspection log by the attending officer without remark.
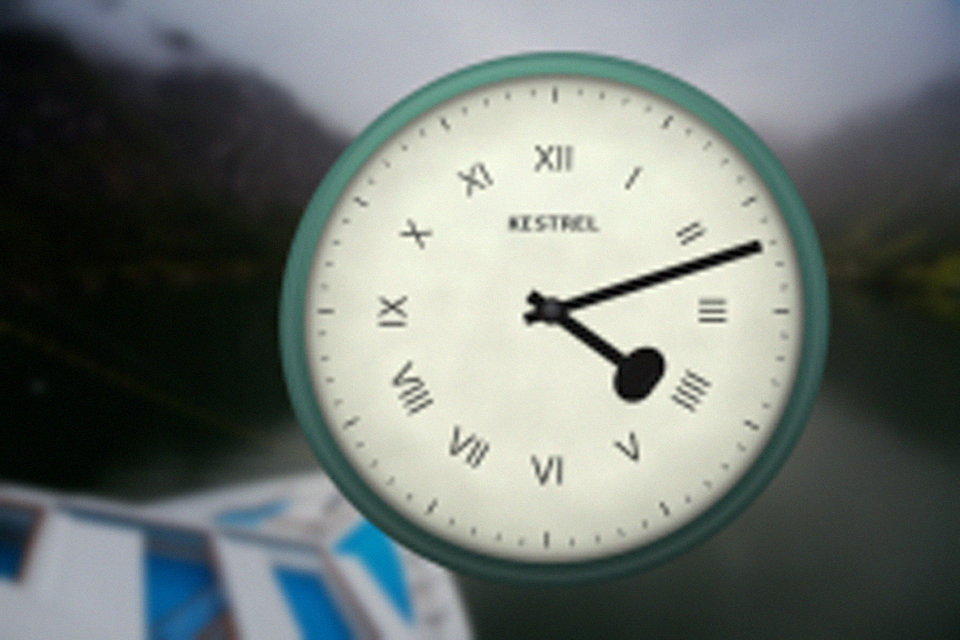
4:12
